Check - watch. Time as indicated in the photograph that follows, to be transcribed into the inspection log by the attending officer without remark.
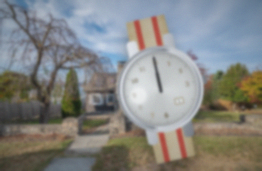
12:00
